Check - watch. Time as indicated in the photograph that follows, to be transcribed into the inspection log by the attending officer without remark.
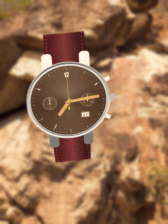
7:14
